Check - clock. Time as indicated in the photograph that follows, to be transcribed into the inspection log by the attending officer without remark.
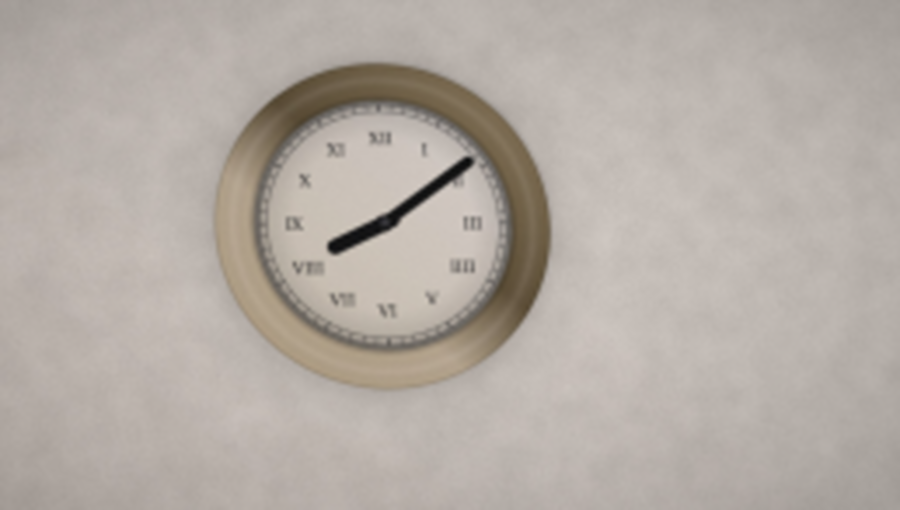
8:09
